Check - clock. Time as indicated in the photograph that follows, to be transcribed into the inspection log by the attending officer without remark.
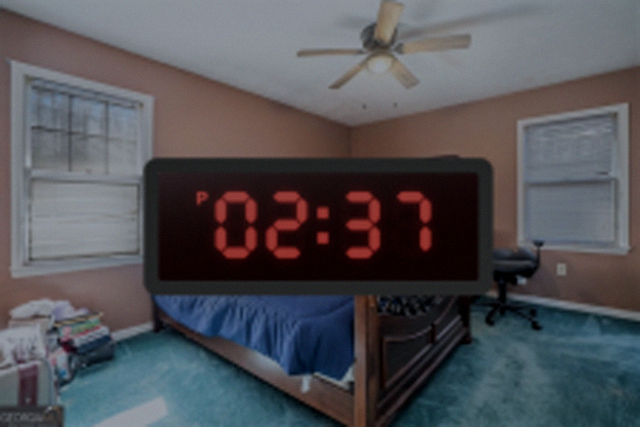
2:37
